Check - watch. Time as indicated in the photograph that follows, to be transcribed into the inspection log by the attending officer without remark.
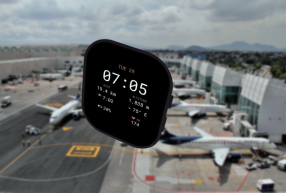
7:05
